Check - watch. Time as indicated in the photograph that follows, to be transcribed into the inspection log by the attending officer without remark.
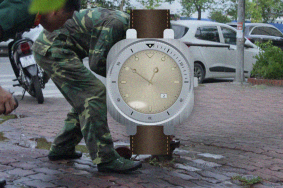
12:51
